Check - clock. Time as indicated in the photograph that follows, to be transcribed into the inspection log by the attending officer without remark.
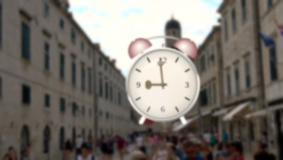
8:59
